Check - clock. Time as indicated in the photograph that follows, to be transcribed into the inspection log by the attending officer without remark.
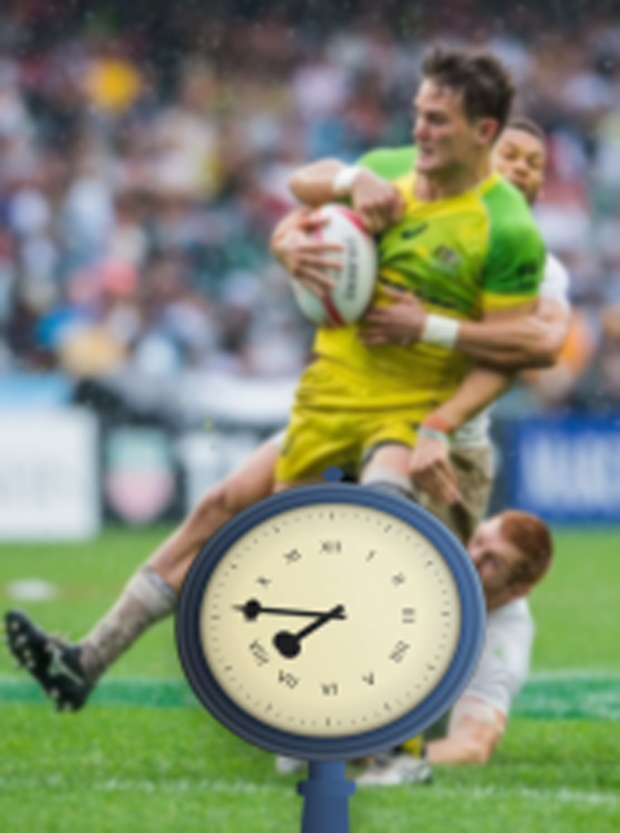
7:46
